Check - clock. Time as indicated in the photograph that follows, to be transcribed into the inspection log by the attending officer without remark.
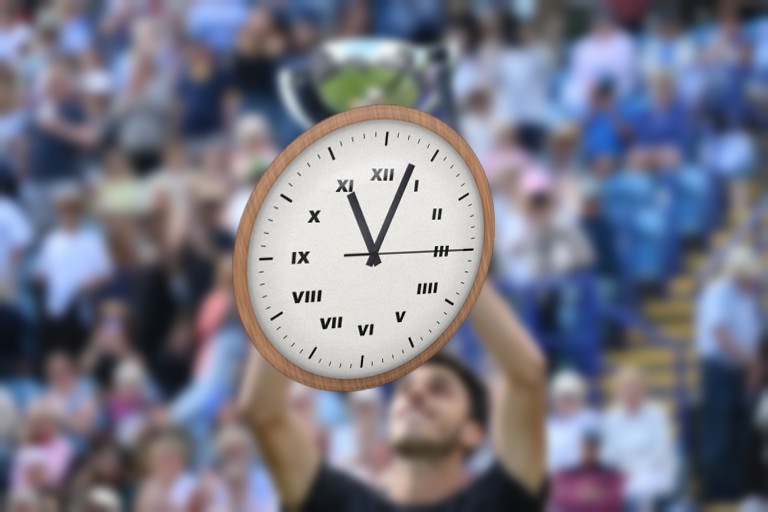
11:03:15
